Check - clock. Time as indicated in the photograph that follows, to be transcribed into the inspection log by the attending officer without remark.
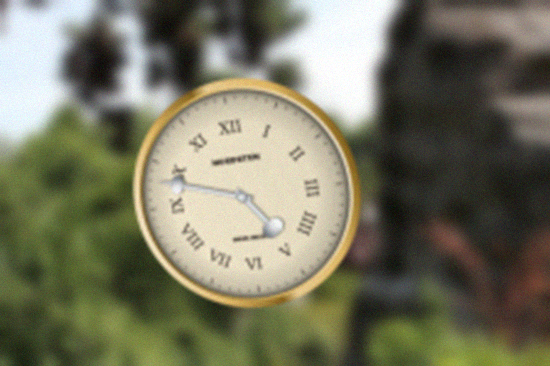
4:48
